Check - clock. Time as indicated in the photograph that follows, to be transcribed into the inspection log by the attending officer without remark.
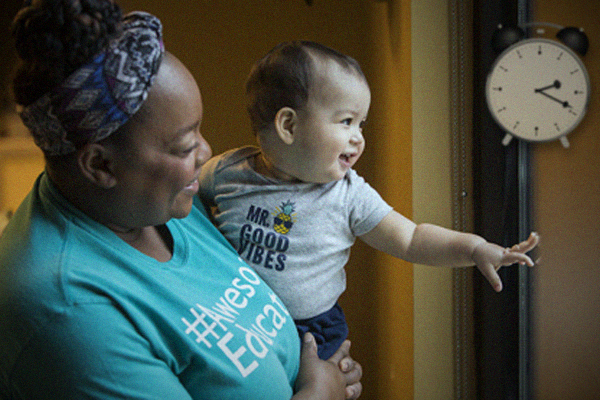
2:19
